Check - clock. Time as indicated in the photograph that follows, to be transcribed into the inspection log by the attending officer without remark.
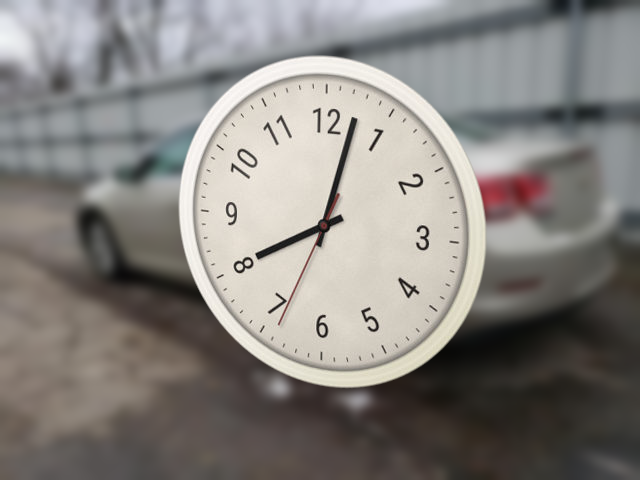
8:02:34
